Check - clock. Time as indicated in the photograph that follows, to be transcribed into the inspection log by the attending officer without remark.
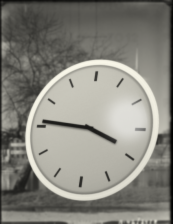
3:46
